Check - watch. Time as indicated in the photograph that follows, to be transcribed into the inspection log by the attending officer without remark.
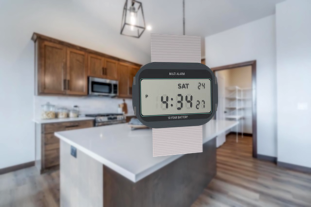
4:34:27
